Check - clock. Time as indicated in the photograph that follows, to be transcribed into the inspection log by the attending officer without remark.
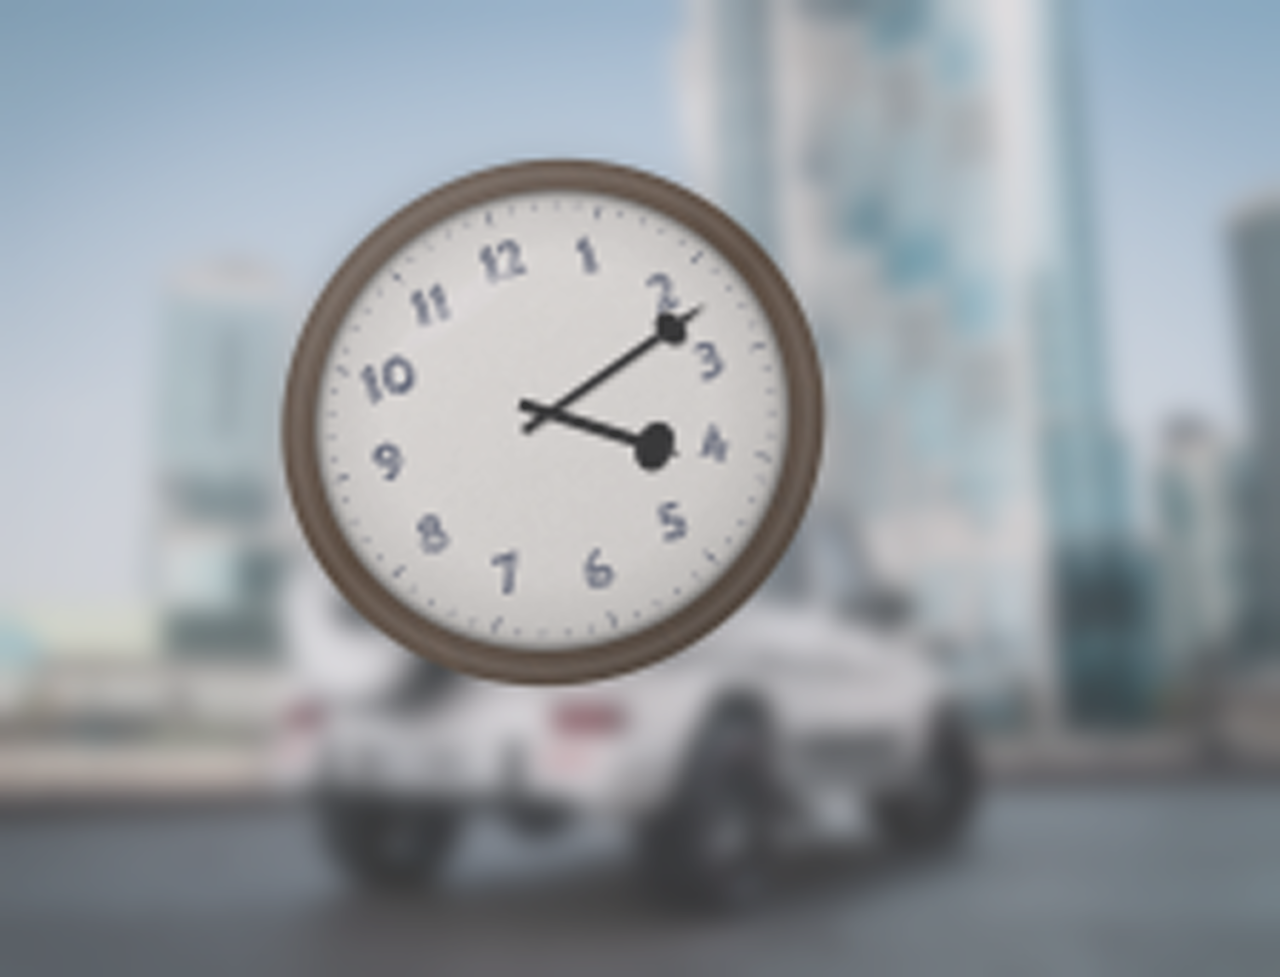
4:12
